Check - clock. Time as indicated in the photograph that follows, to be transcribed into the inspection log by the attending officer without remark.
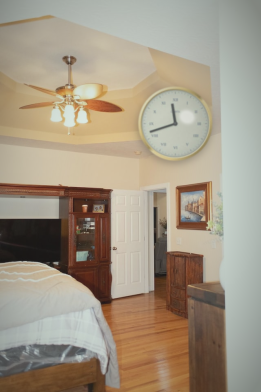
11:42
